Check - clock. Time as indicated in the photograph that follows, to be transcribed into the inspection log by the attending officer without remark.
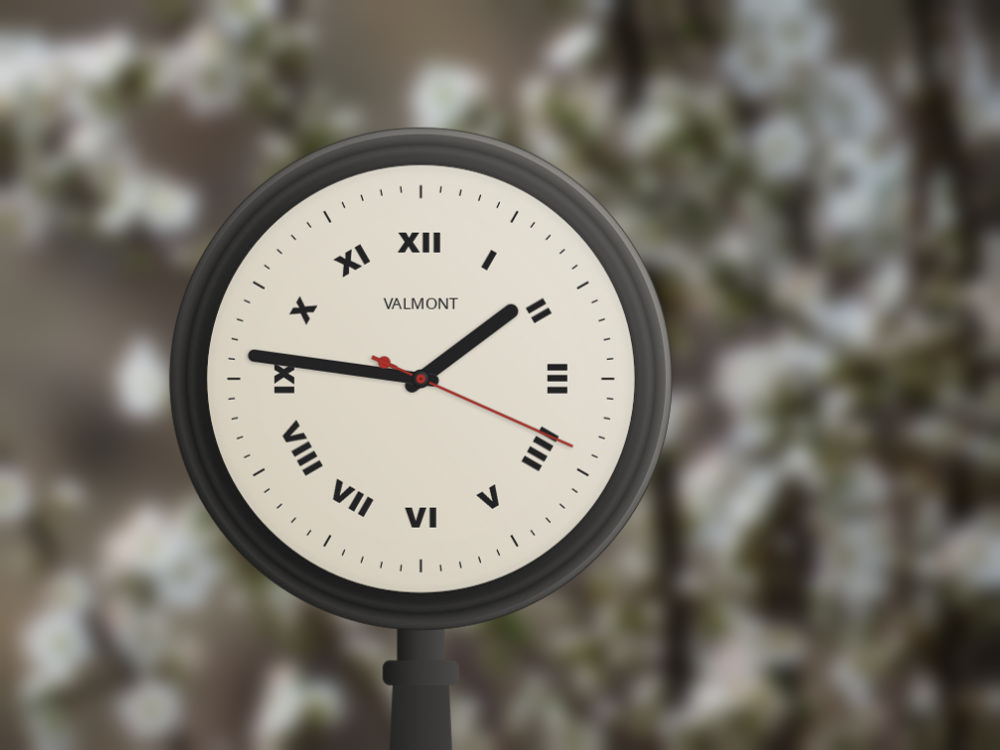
1:46:19
